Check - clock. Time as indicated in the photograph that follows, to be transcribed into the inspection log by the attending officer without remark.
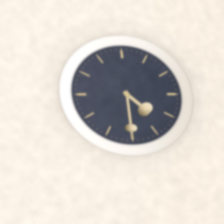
4:30
